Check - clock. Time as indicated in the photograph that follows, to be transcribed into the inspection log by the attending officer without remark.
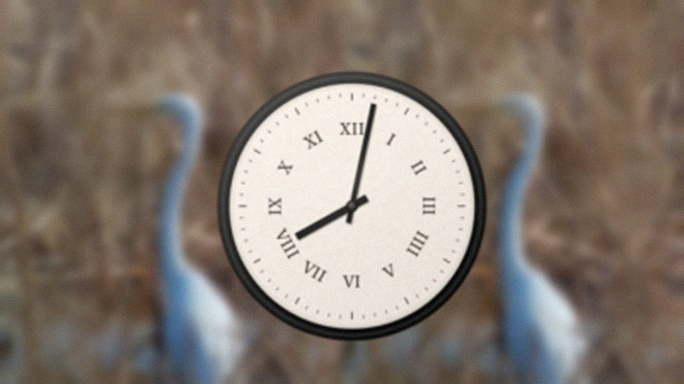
8:02
